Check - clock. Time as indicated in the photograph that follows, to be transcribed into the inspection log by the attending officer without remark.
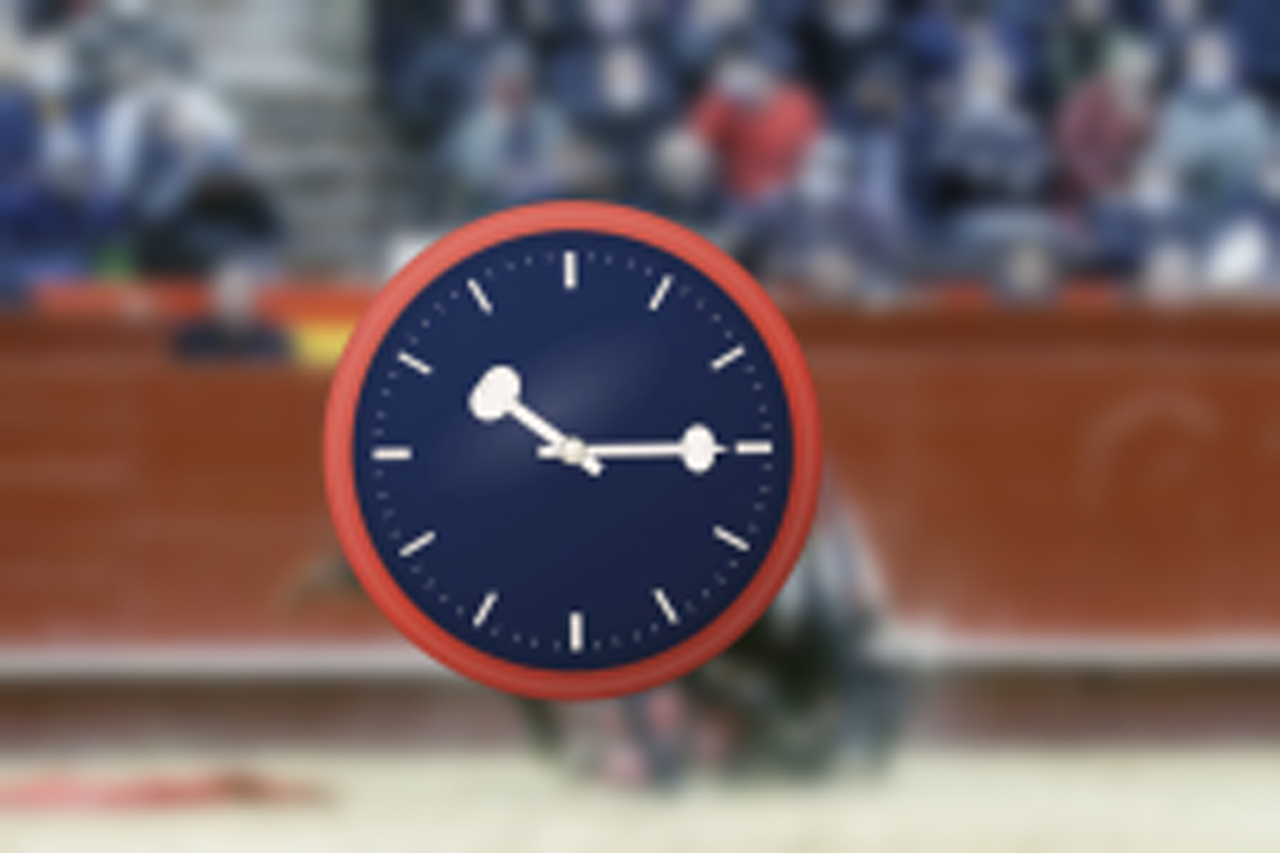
10:15
